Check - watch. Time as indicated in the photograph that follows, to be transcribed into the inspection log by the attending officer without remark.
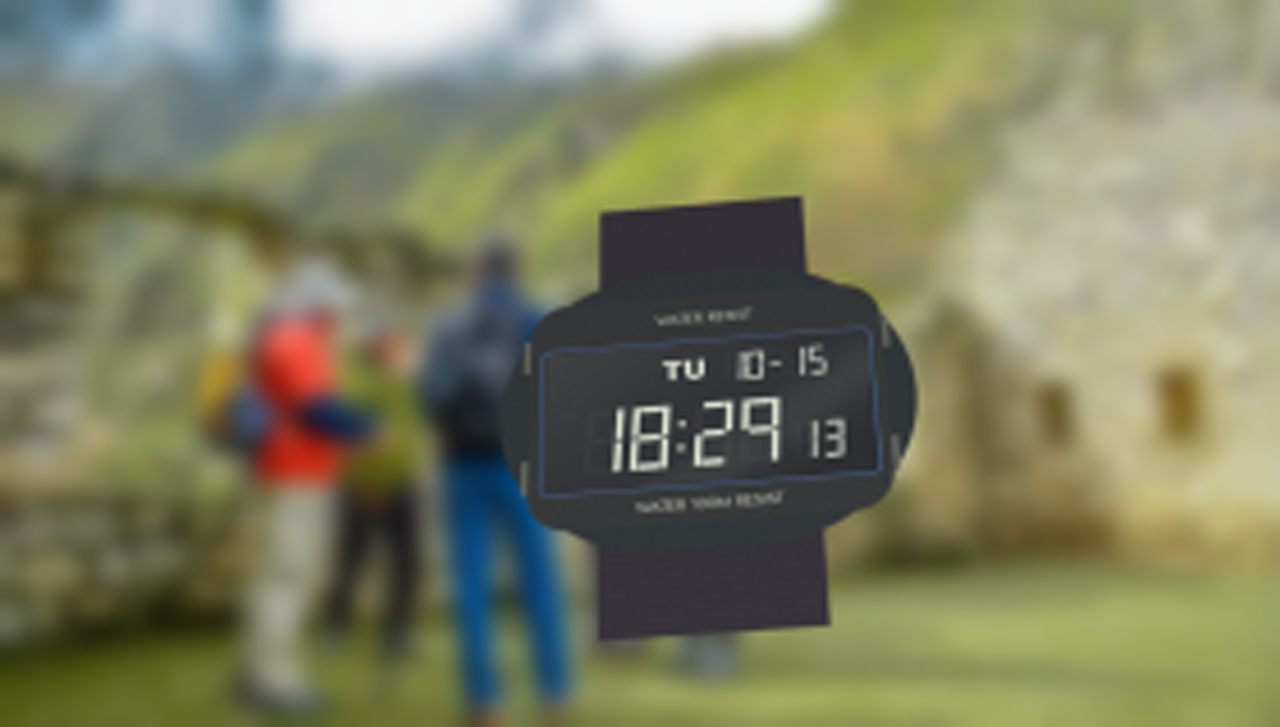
18:29:13
